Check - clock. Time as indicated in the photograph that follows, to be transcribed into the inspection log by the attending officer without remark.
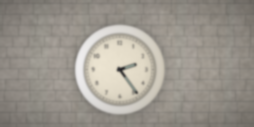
2:24
